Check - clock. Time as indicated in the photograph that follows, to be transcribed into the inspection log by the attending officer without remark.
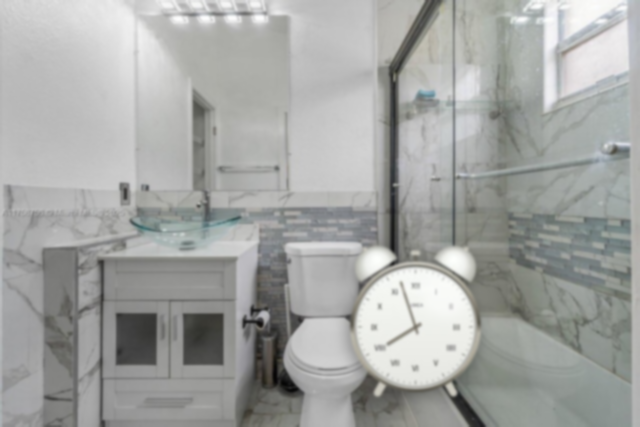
7:57
